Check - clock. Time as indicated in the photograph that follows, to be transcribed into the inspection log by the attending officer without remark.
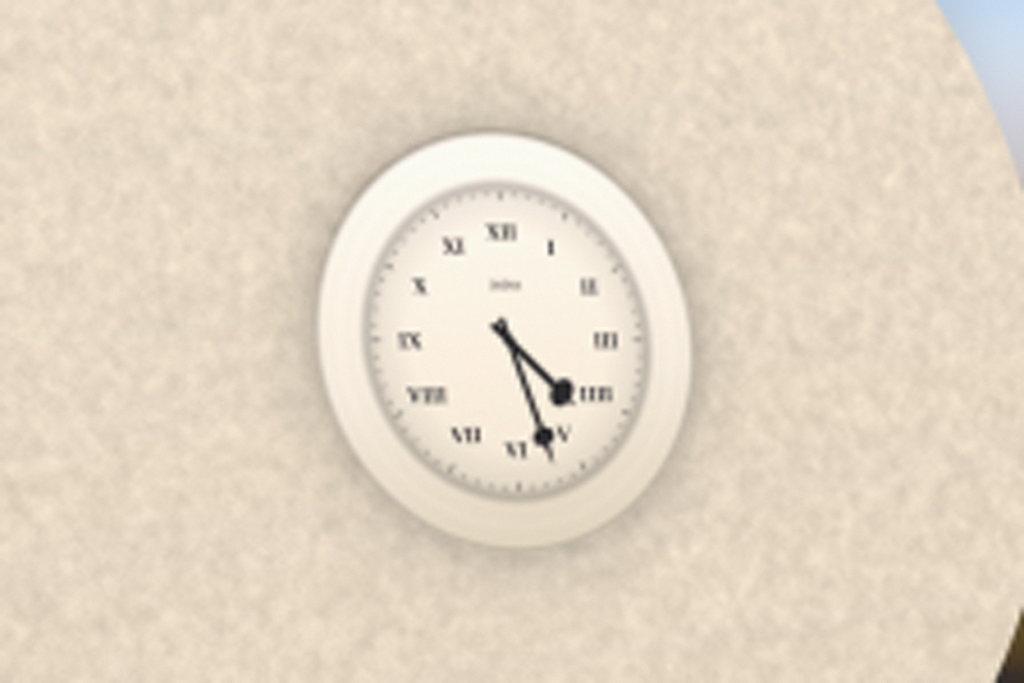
4:27
